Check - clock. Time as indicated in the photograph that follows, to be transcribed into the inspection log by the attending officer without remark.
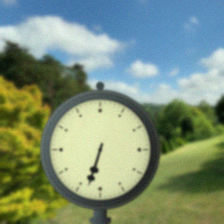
6:33
